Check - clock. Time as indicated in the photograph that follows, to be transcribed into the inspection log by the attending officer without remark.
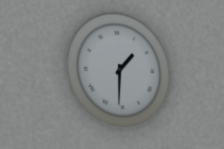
1:31
